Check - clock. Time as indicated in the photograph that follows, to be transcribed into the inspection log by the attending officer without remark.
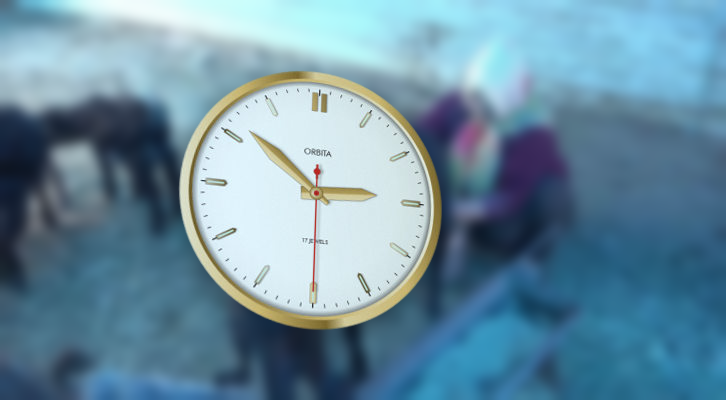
2:51:30
